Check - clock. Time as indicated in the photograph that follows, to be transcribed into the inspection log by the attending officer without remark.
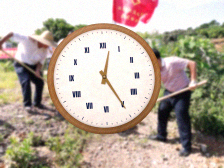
12:25
